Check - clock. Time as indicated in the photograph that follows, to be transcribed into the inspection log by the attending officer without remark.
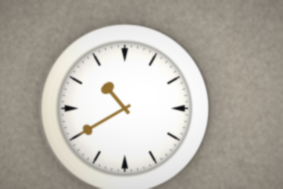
10:40
